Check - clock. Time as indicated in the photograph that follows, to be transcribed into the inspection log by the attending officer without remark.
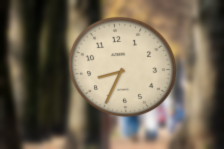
8:35
